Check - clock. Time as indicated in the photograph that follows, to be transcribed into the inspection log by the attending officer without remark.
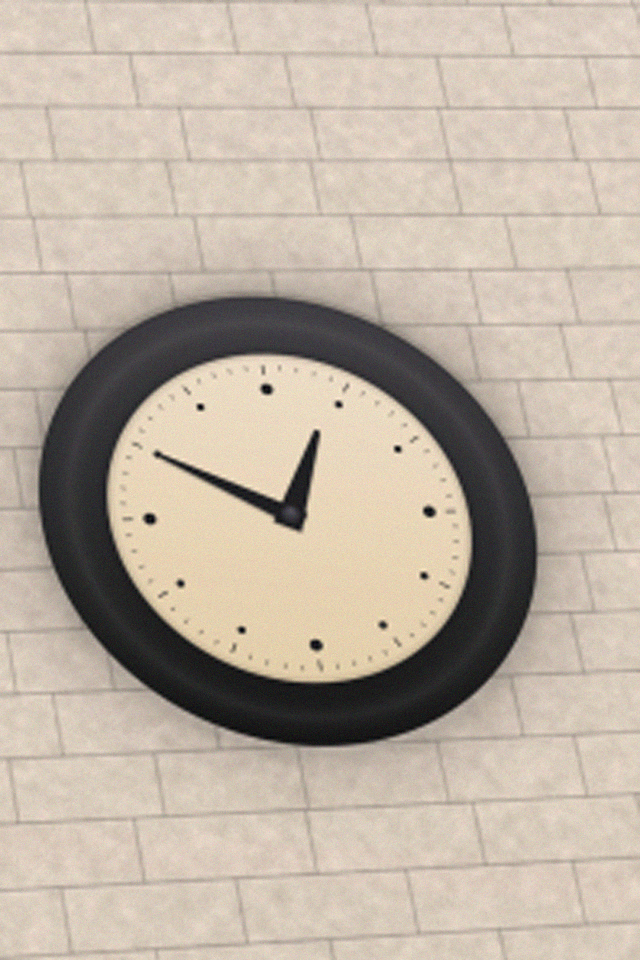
12:50
